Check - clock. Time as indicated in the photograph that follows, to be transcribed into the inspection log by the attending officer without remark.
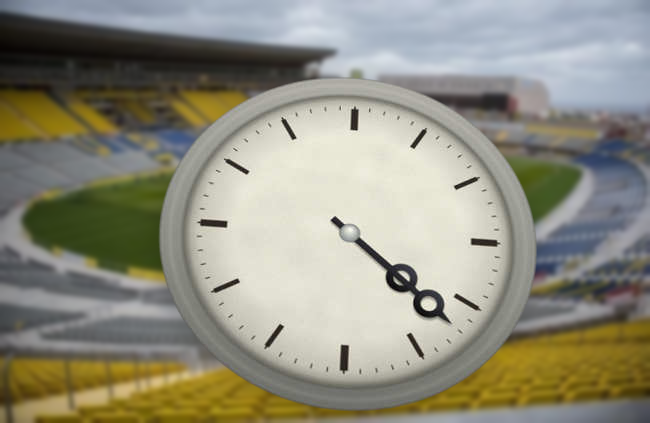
4:22
